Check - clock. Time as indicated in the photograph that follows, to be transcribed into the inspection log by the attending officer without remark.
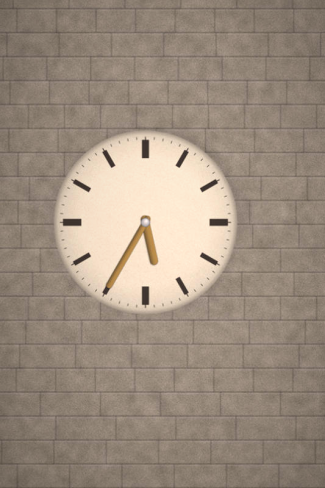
5:35
